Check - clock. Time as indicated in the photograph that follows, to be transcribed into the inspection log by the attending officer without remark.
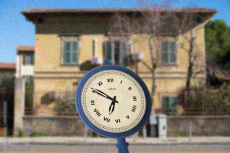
6:51
